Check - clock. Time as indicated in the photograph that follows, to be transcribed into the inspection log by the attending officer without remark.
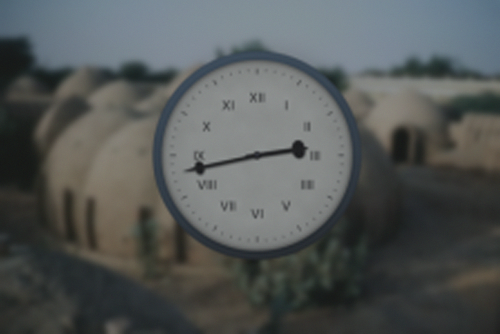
2:43
